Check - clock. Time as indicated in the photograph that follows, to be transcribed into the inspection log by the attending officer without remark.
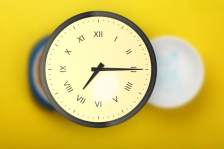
7:15
